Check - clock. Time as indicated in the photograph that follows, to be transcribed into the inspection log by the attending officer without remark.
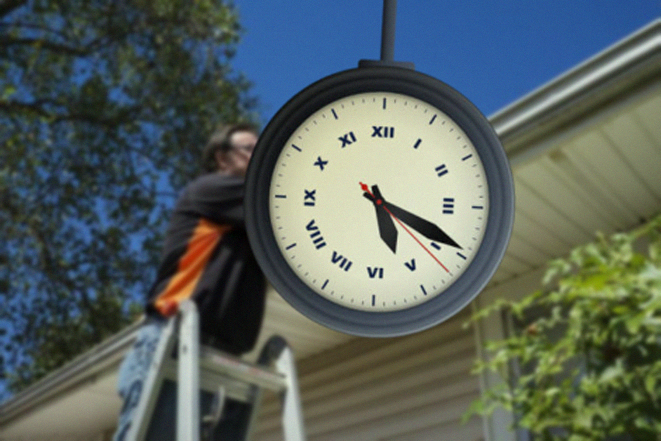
5:19:22
